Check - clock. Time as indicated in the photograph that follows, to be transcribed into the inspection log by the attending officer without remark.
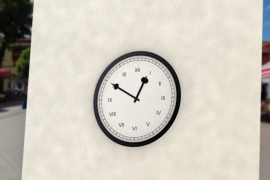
12:50
